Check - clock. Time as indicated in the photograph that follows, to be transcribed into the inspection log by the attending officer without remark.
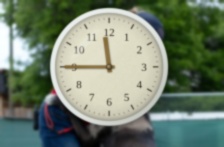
11:45
